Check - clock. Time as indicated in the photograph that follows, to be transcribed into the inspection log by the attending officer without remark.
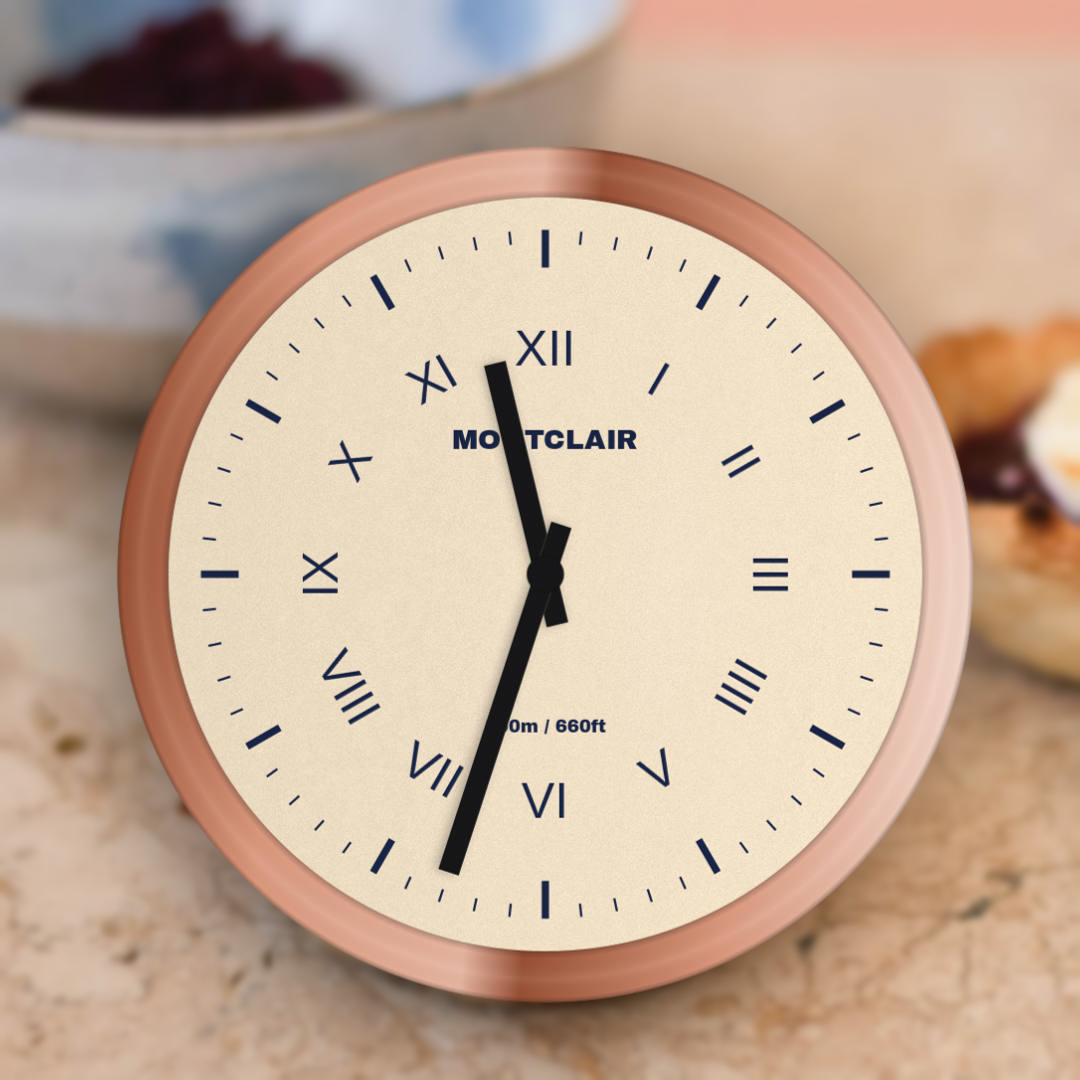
11:33
